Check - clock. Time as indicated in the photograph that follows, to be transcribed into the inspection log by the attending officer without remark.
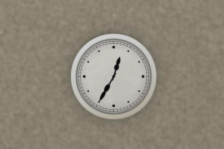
12:35
